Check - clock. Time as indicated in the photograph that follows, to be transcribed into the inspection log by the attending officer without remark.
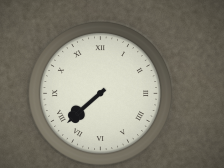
7:38
